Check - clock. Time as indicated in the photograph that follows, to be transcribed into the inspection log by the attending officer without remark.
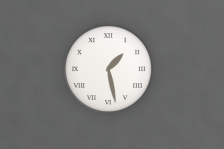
1:28
